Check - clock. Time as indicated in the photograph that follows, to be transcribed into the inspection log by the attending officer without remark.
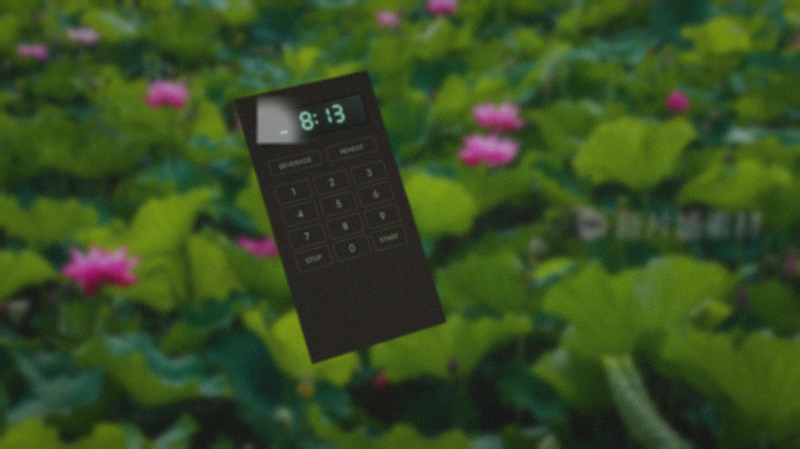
8:13
